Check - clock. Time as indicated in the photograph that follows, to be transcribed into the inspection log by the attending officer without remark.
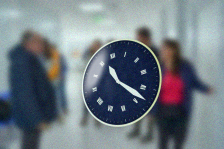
11:23
